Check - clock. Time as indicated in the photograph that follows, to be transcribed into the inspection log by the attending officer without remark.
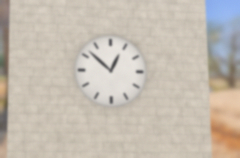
12:52
